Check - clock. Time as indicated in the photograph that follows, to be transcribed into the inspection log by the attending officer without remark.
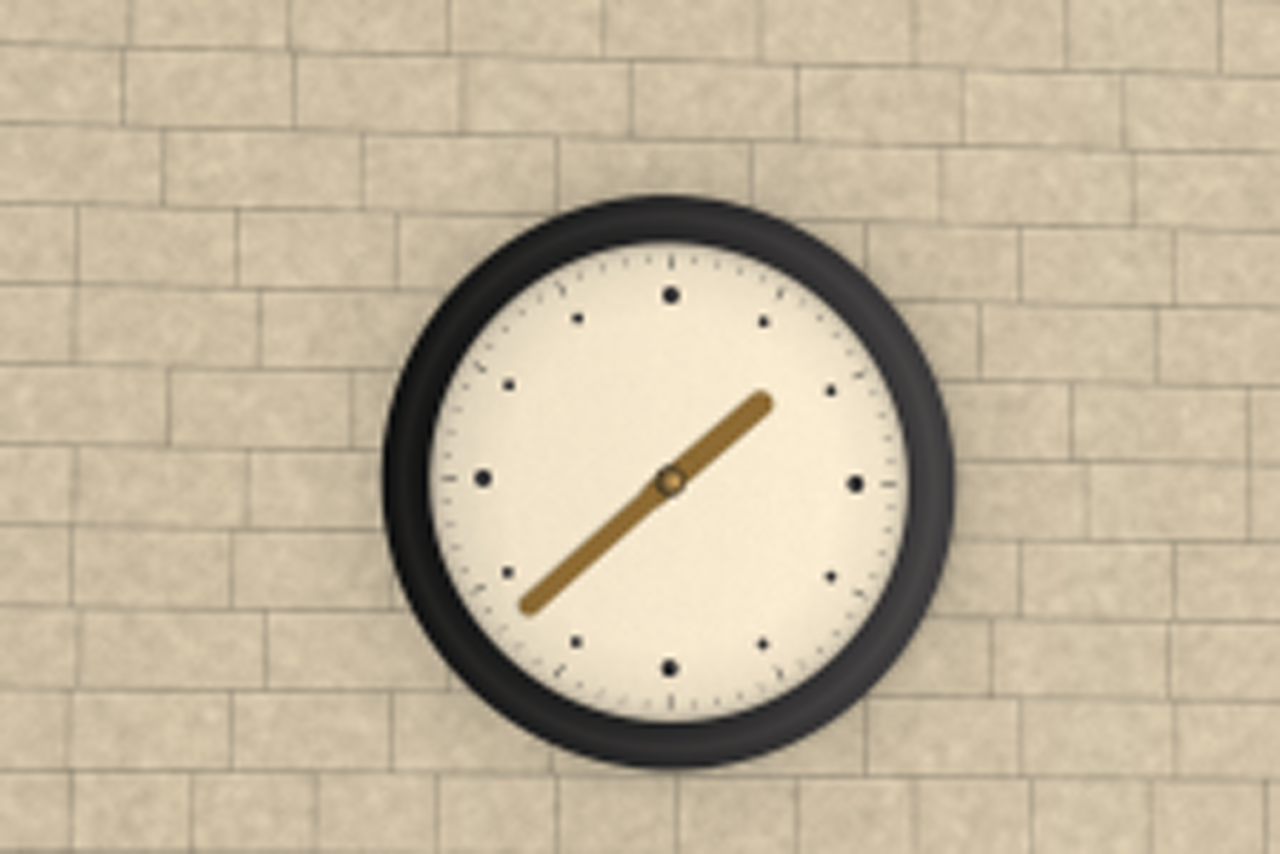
1:38
